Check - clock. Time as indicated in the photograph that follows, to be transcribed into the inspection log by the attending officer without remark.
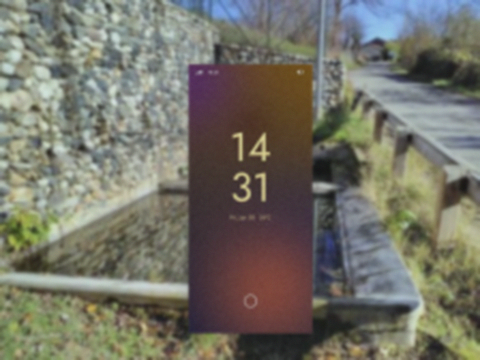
14:31
